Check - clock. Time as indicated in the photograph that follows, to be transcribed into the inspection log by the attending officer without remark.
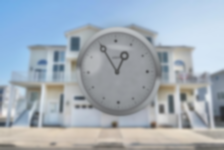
12:55
